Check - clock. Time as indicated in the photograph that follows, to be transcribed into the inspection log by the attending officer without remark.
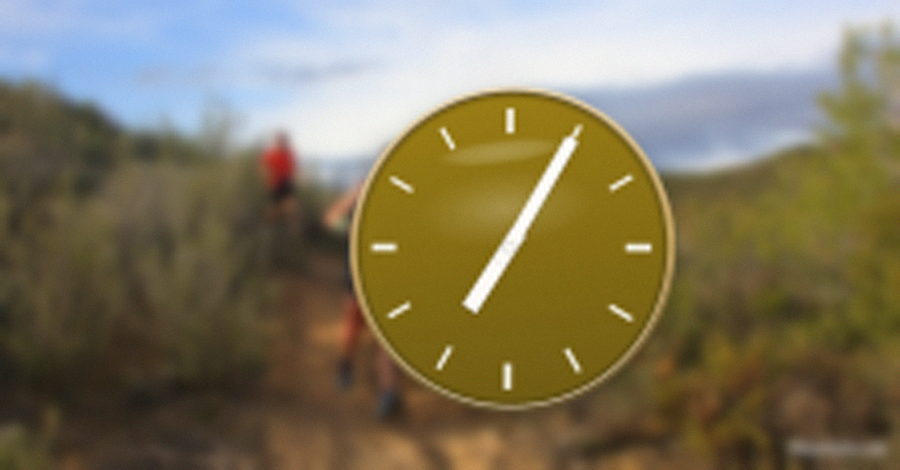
7:05
